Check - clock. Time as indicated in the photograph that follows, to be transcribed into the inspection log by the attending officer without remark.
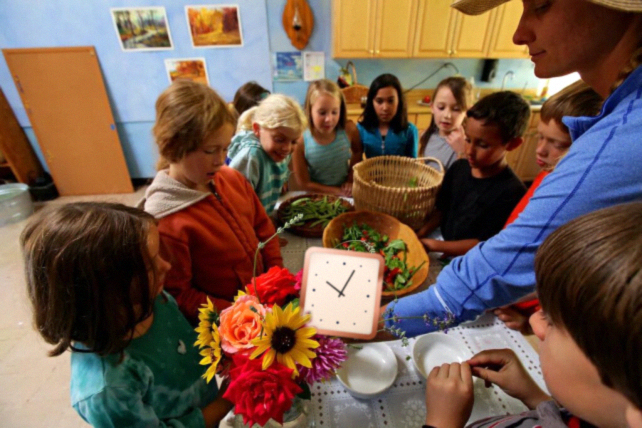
10:04
